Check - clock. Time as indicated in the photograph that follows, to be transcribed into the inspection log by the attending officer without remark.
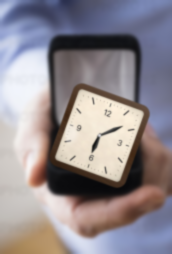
6:08
